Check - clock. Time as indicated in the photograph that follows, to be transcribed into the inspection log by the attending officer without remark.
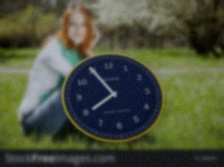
7:55
